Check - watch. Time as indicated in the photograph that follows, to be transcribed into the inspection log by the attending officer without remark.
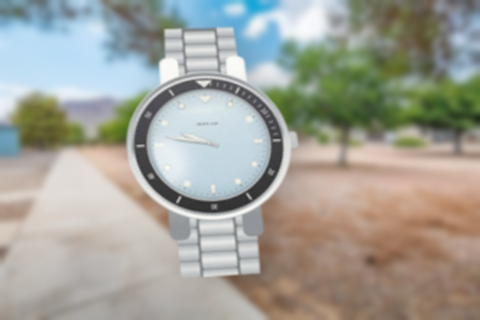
9:47
